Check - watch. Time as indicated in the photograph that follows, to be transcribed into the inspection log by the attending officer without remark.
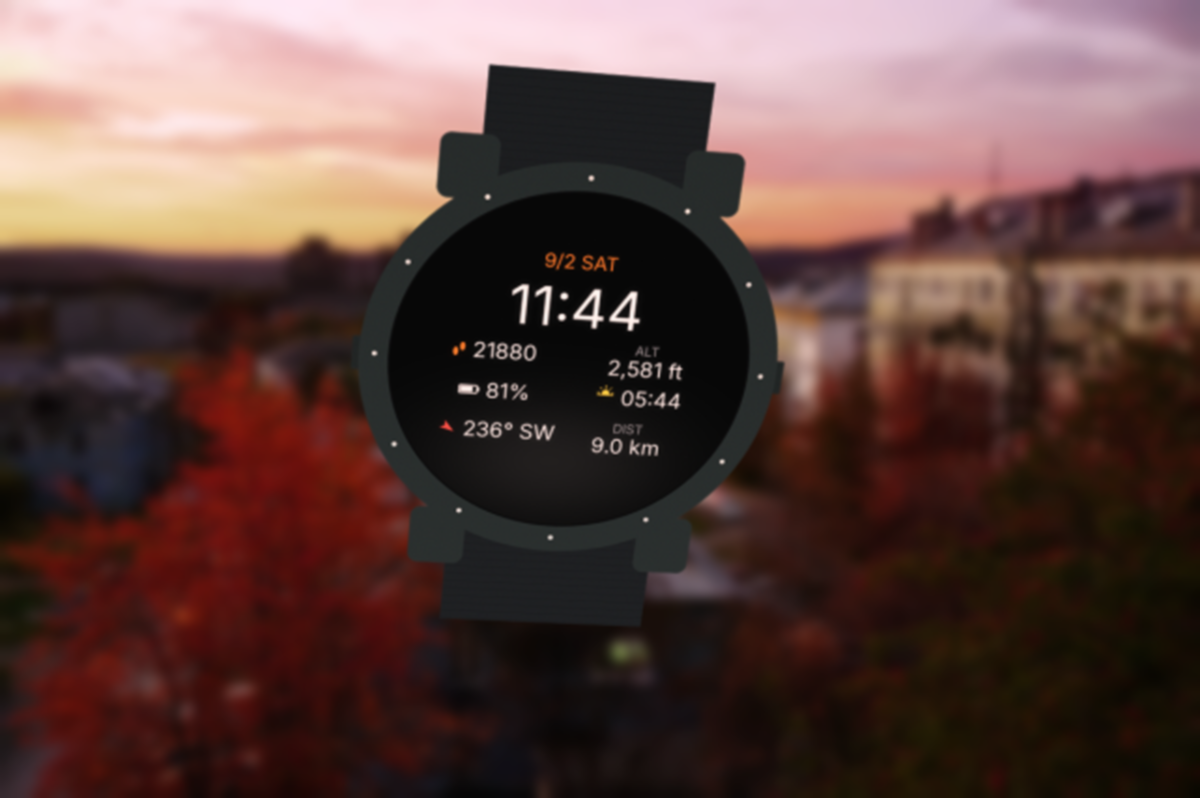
11:44
